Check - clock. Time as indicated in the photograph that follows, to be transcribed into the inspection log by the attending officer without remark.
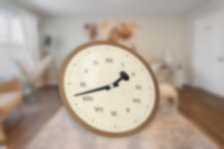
1:42
